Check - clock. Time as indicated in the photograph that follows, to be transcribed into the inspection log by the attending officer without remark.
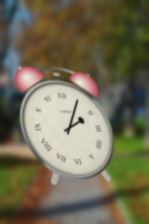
2:05
